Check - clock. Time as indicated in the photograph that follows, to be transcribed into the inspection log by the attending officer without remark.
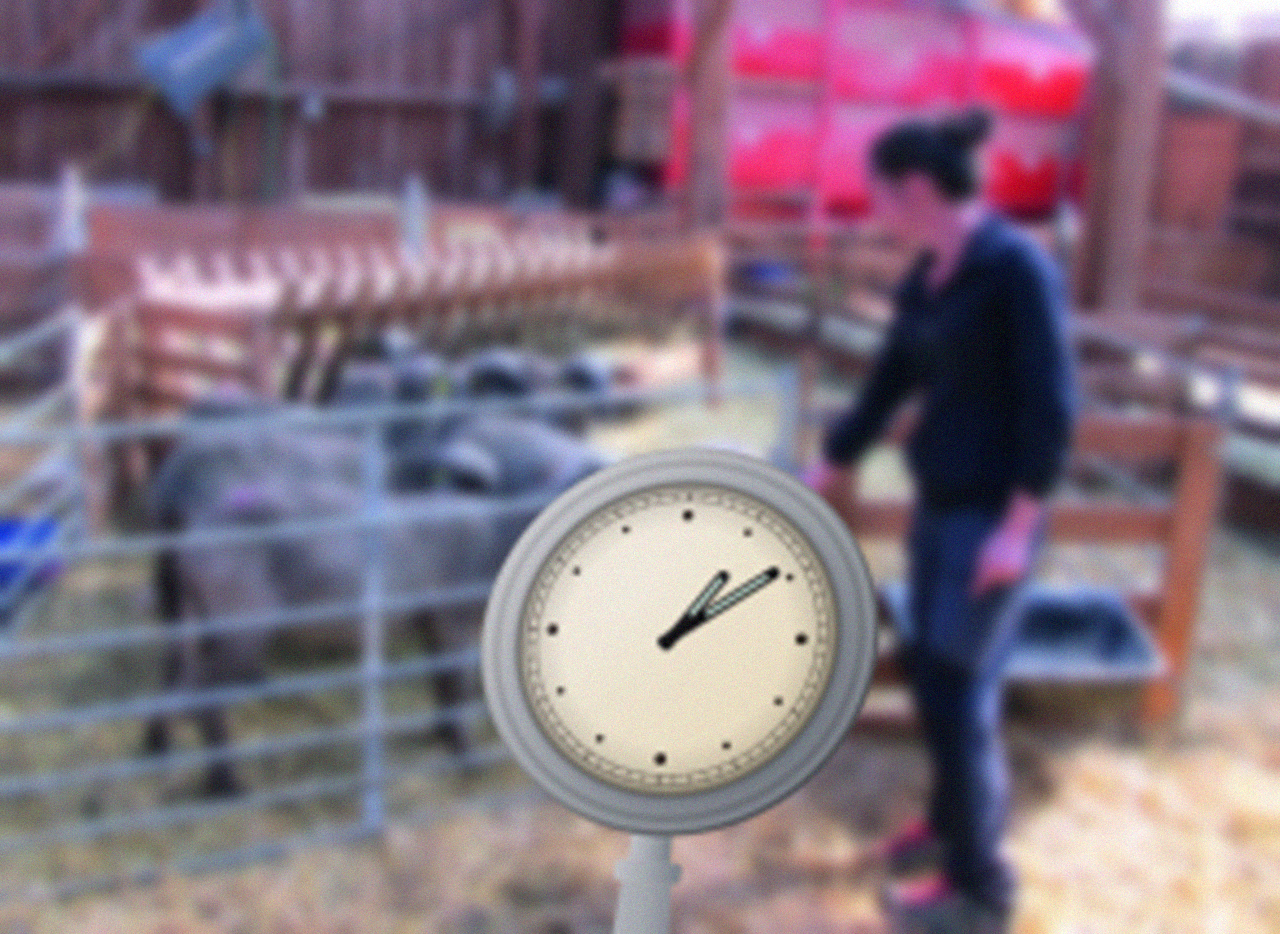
1:09
